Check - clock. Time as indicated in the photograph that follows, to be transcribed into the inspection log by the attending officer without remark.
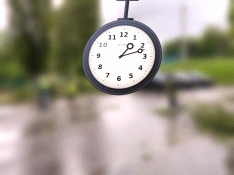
1:12
